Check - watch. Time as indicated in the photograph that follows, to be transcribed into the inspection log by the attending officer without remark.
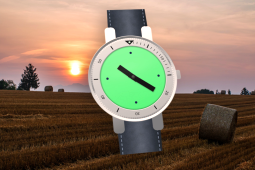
10:21
